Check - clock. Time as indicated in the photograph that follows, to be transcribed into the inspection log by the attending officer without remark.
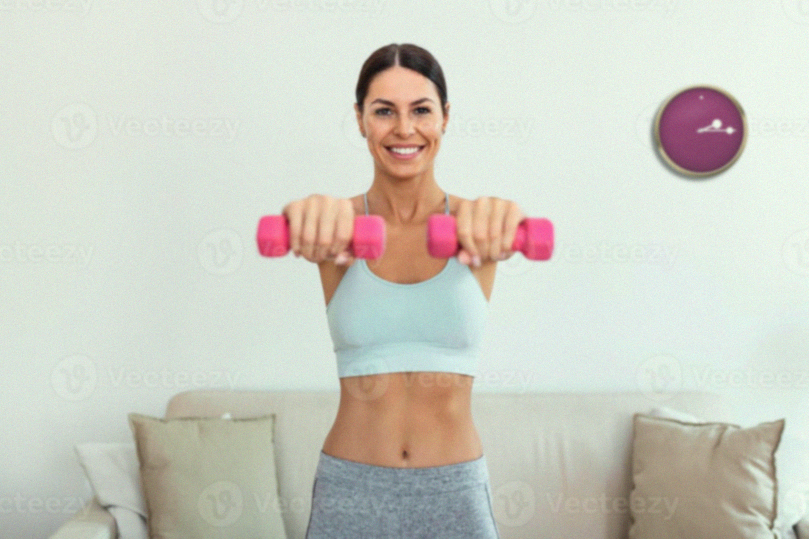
2:15
